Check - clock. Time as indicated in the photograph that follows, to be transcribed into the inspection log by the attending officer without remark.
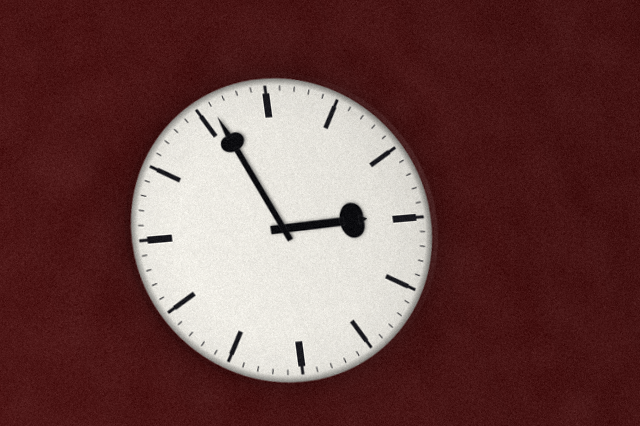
2:56
